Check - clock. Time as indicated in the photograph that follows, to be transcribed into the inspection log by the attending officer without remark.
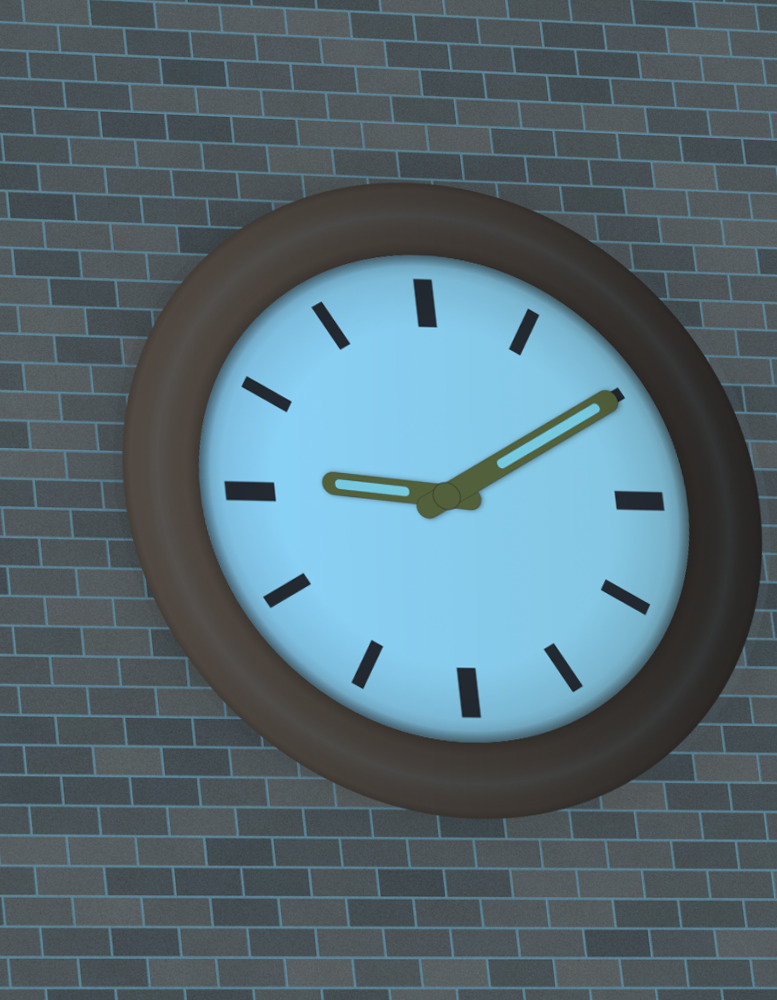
9:10
